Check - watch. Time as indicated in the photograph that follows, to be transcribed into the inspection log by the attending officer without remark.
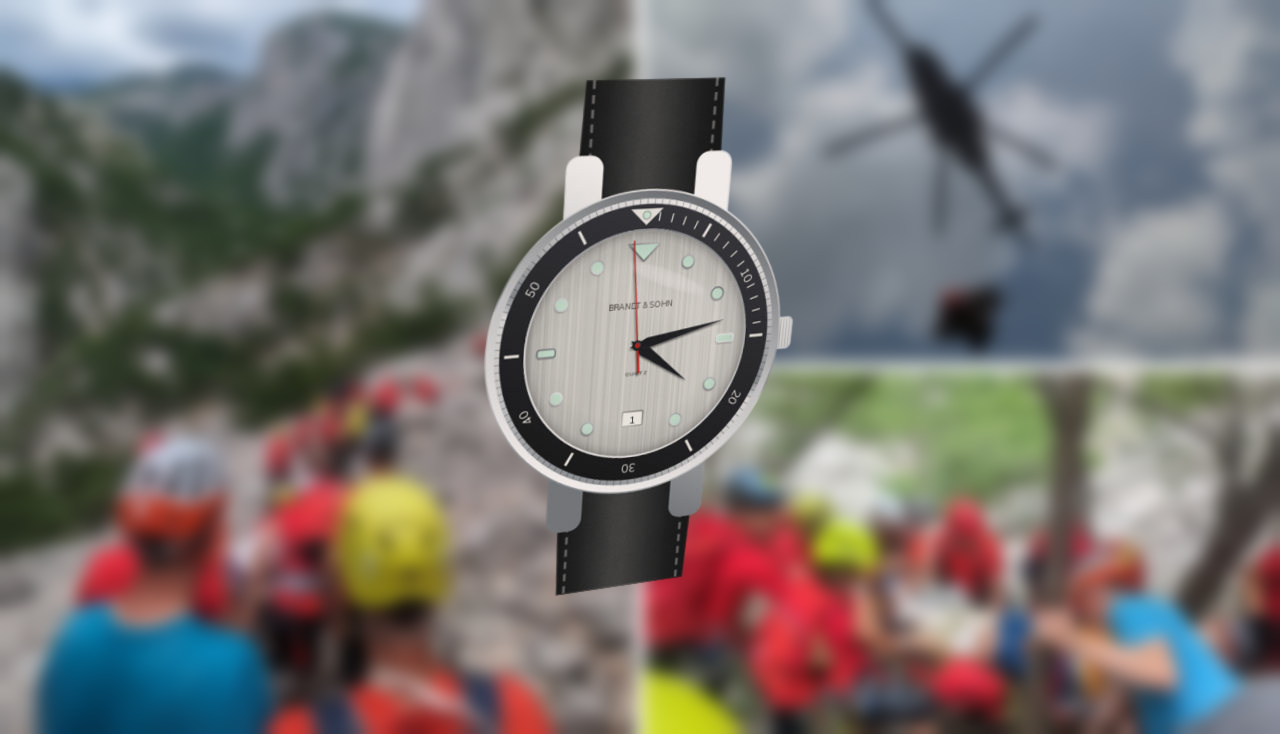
4:12:59
